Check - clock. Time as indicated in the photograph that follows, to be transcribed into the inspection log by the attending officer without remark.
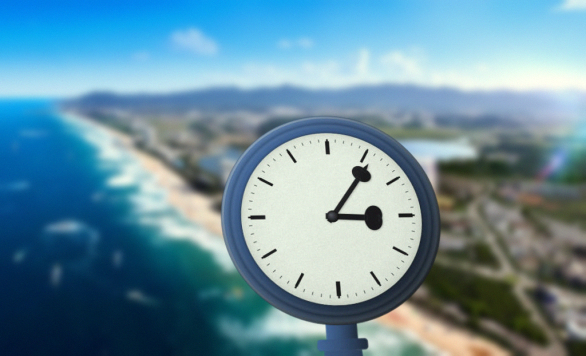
3:06
